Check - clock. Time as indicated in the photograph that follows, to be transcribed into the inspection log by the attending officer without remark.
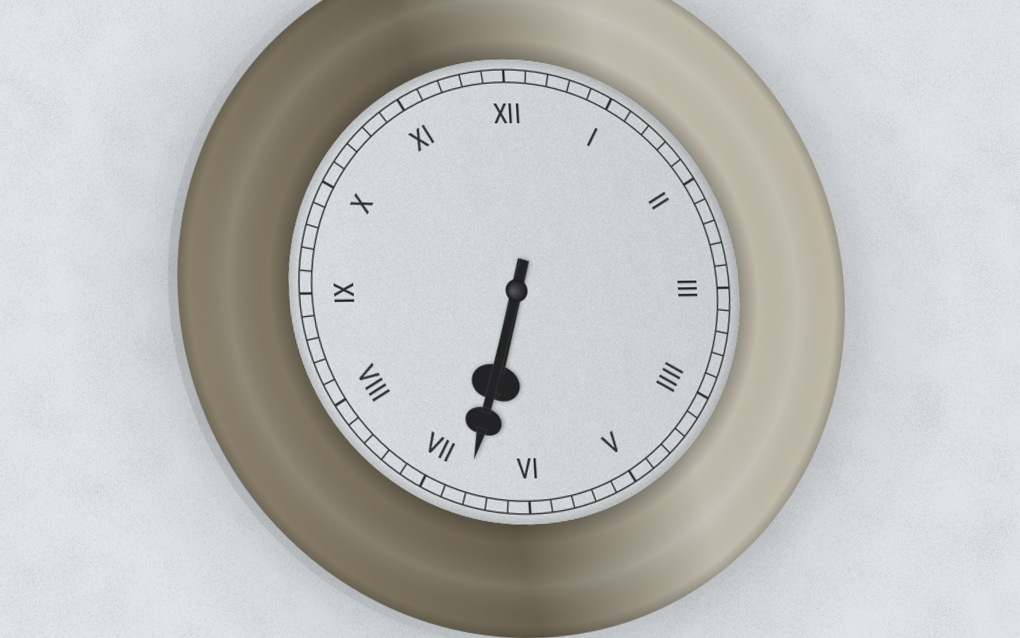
6:33
